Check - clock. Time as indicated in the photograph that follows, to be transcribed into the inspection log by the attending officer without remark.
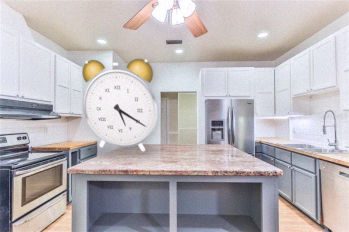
5:20
